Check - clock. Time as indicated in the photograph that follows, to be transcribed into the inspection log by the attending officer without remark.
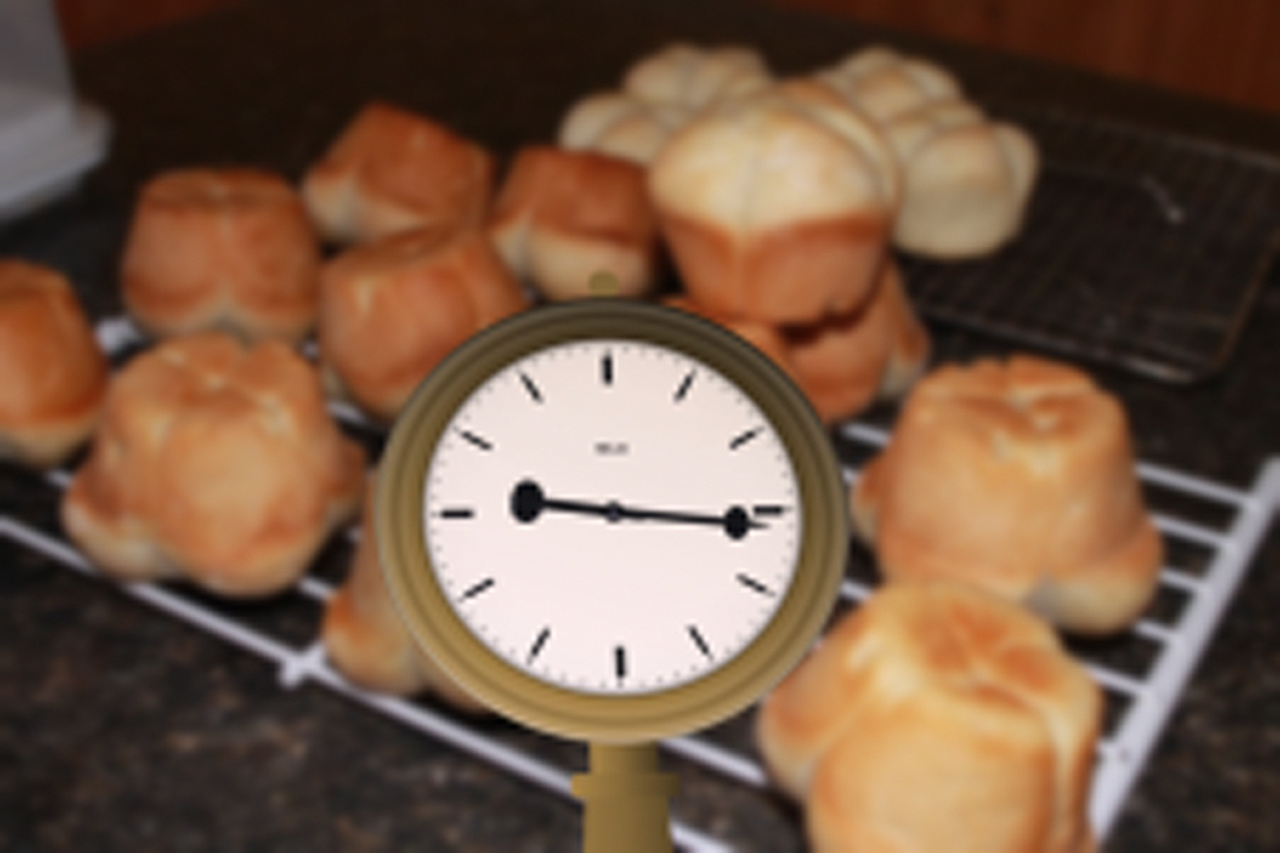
9:16
